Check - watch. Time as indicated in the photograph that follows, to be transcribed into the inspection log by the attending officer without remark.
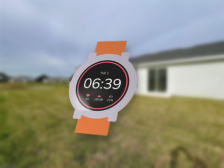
6:39
